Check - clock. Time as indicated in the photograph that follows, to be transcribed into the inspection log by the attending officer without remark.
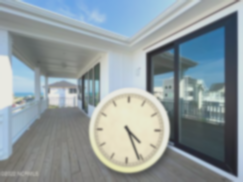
4:26
